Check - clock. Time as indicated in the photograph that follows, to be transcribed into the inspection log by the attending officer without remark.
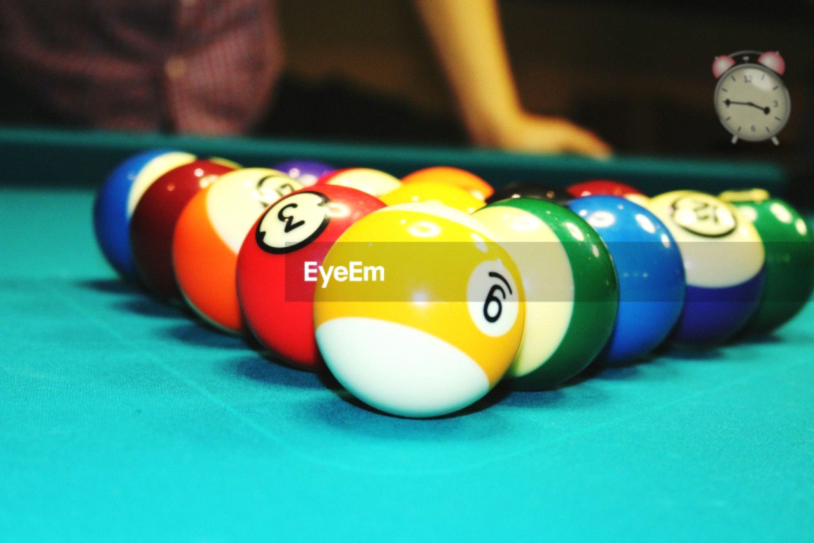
3:46
